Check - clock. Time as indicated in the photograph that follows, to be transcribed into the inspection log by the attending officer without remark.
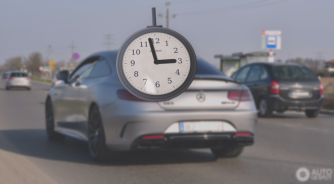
2:58
